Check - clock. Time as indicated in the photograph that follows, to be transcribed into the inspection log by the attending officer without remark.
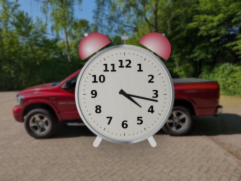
4:17
